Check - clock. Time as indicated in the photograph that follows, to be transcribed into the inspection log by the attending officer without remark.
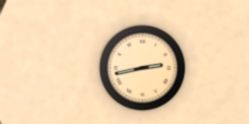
2:43
